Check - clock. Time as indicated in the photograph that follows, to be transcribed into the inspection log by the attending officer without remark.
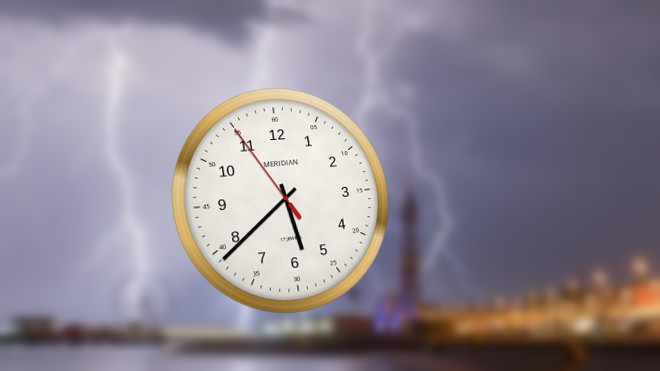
5:38:55
